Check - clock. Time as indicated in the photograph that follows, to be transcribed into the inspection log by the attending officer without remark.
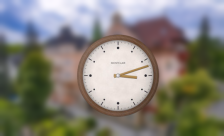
3:12
